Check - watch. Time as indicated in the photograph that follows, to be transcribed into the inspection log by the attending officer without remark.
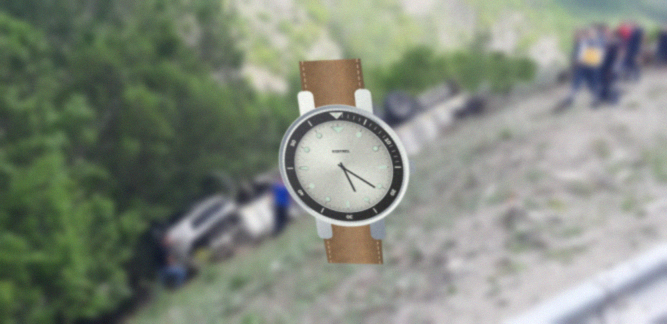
5:21
